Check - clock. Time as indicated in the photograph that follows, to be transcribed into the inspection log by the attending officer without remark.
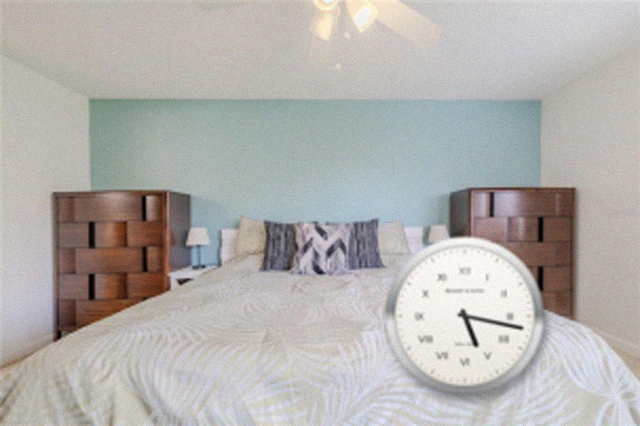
5:17
